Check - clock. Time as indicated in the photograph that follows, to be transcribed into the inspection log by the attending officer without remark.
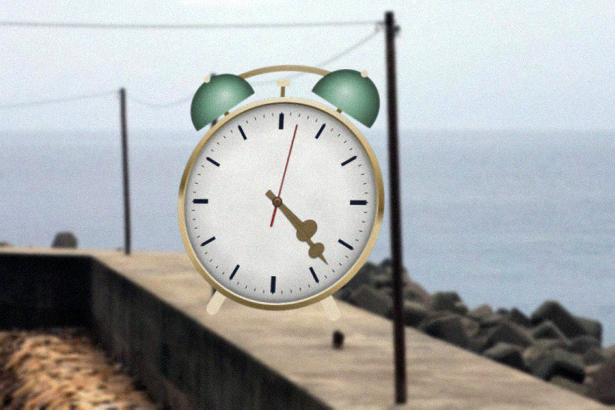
4:23:02
